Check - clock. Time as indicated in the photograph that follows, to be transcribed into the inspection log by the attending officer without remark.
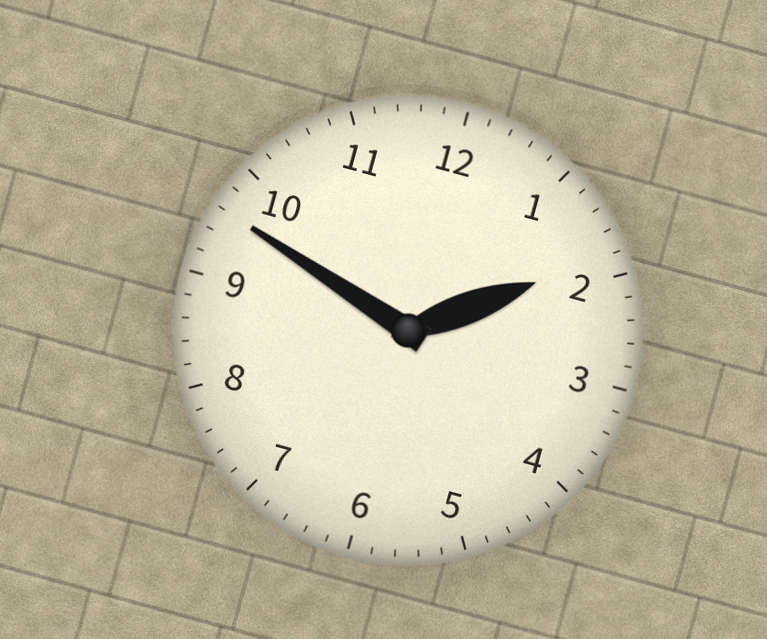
1:48
